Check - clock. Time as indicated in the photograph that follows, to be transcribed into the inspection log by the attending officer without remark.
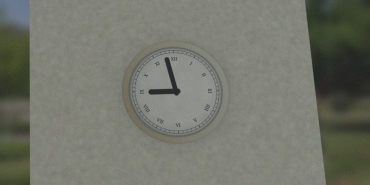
8:58
